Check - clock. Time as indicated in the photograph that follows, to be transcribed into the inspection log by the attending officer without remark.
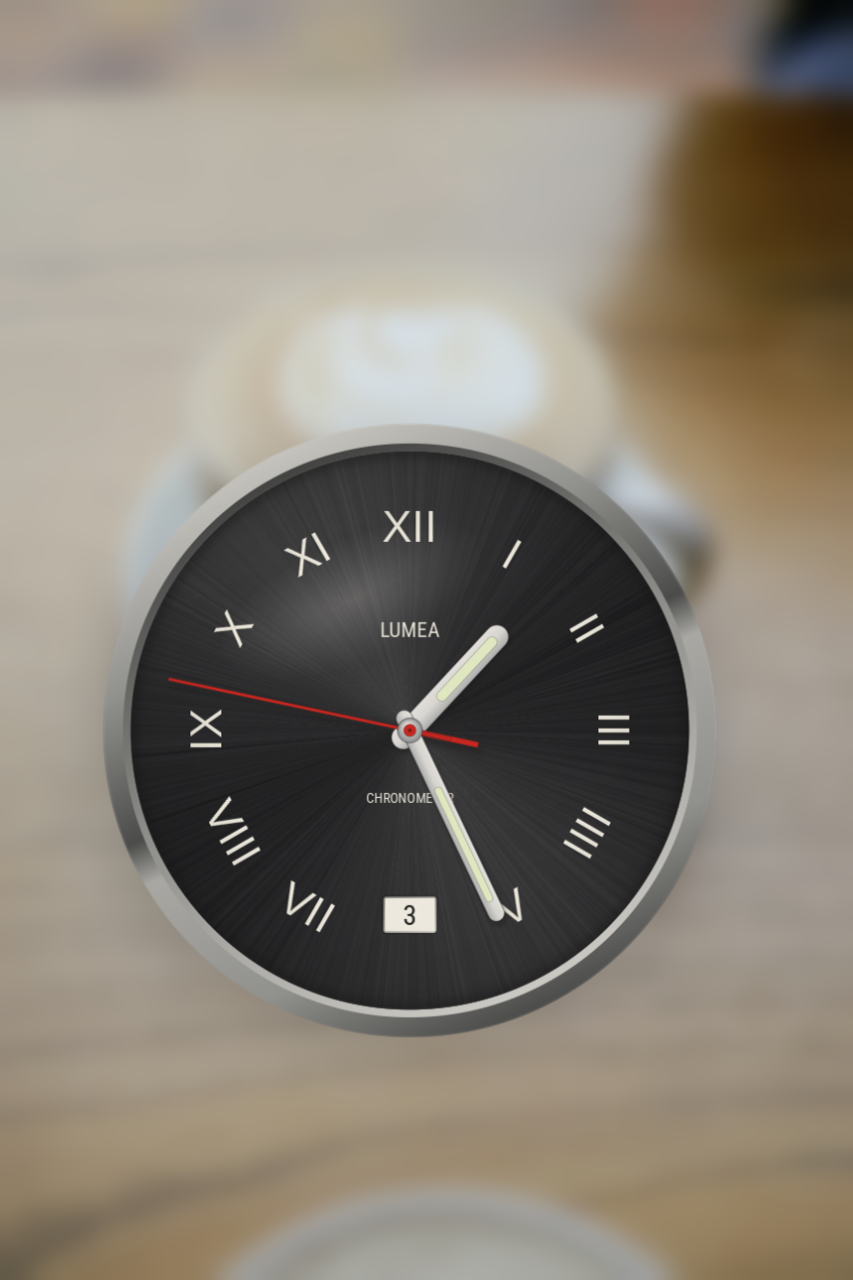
1:25:47
